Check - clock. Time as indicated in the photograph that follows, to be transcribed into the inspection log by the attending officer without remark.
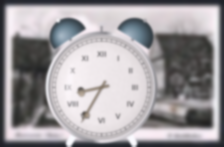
8:35
